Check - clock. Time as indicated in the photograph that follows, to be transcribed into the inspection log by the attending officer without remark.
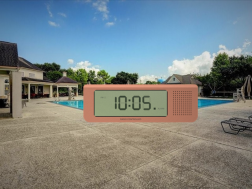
10:05
